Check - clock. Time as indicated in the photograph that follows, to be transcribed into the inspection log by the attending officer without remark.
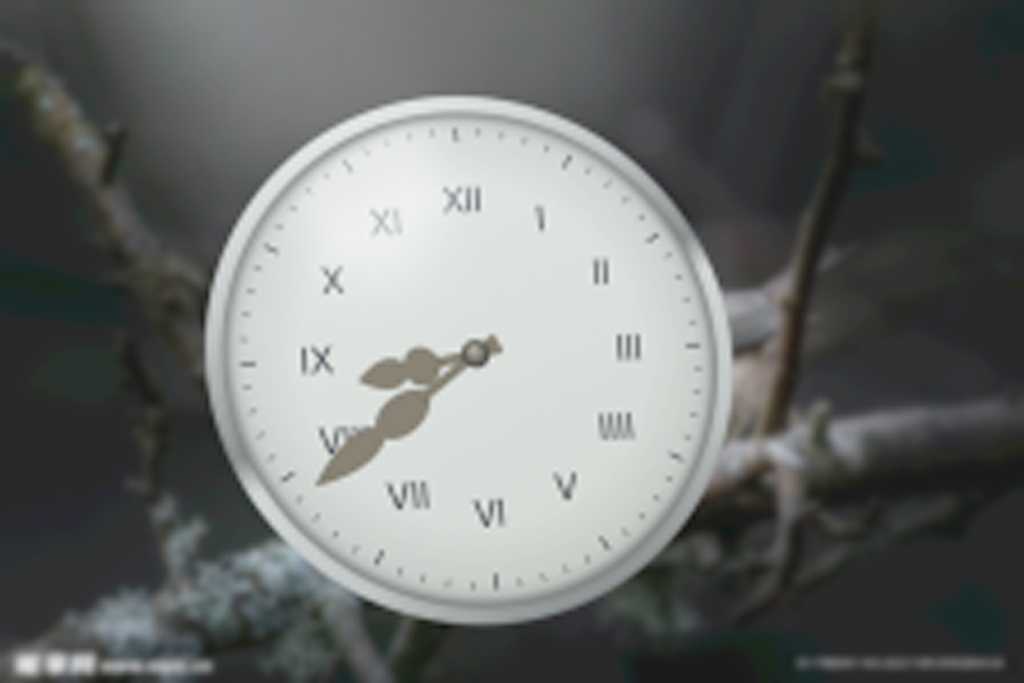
8:39
